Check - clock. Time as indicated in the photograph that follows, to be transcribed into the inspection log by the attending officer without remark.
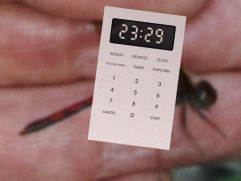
23:29
